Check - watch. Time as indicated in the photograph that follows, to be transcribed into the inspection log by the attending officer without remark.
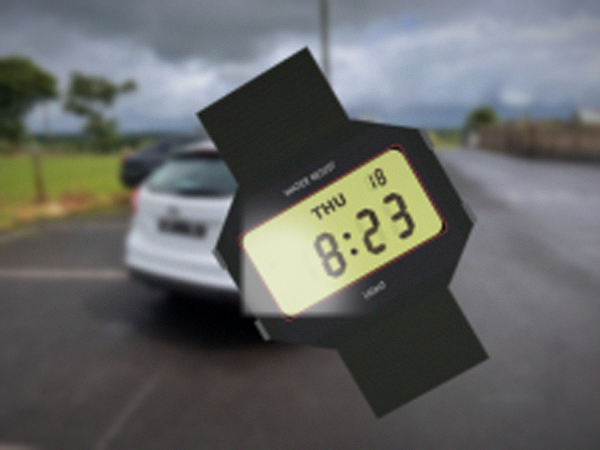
8:23
